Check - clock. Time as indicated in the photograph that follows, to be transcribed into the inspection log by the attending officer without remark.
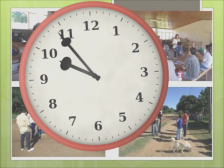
9:54
